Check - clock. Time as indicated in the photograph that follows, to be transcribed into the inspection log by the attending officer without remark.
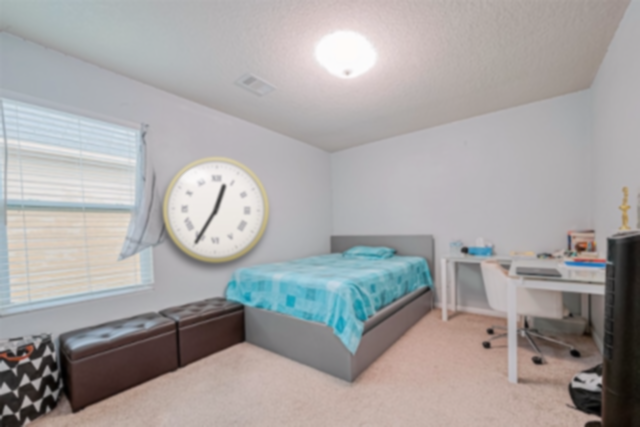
12:35
